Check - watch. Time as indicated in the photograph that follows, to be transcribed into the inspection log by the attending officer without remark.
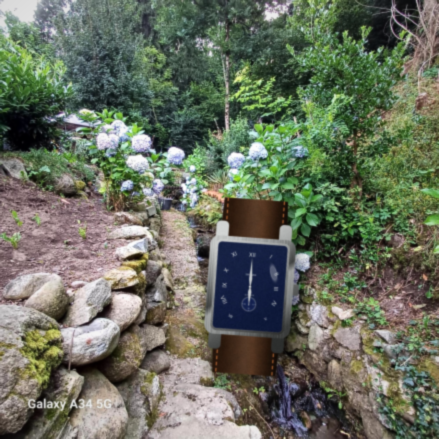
6:00
